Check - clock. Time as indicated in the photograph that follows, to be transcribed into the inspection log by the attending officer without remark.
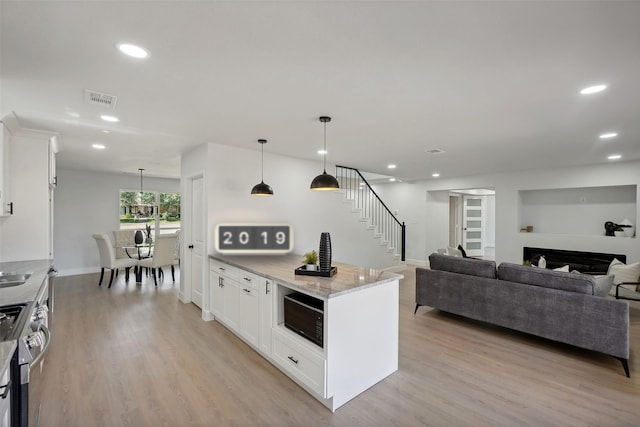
20:19
